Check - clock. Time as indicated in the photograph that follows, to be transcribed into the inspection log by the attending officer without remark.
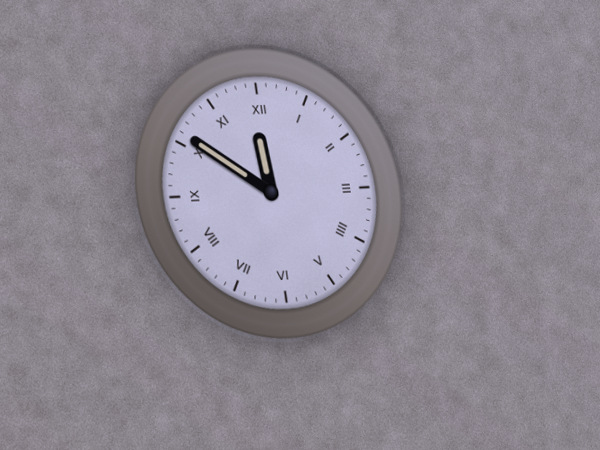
11:51
